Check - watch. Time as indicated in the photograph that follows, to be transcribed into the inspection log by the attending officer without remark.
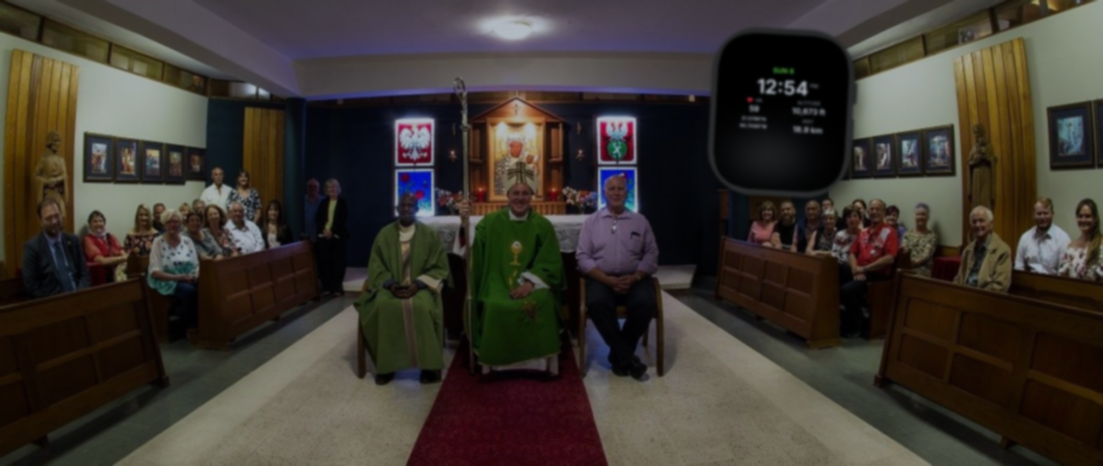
12:54
